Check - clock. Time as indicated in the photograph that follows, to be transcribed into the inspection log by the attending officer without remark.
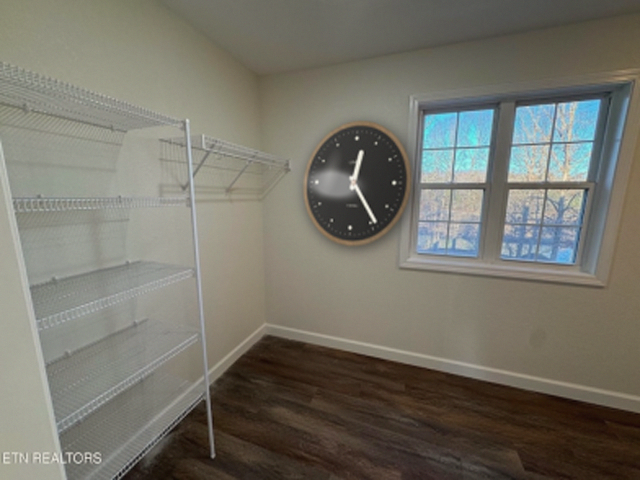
12:24
